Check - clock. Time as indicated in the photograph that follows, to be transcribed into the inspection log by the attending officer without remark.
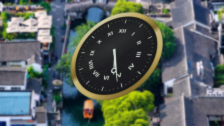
5:26
